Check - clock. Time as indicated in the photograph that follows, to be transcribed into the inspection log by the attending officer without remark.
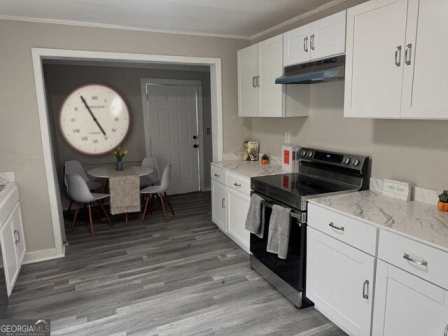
4:55
